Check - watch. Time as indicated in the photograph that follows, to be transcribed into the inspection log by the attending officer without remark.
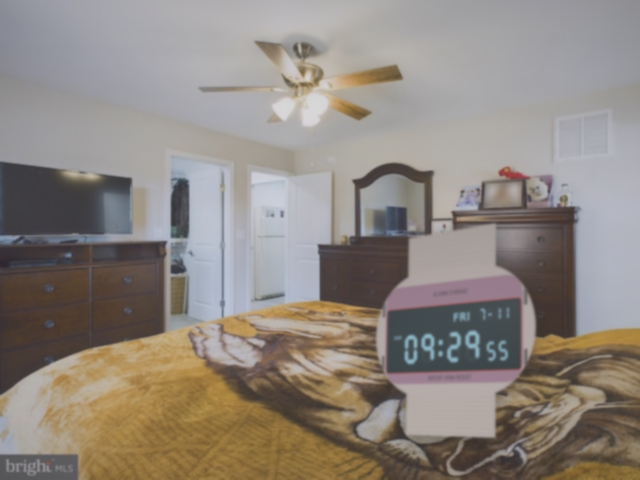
9:29:55
